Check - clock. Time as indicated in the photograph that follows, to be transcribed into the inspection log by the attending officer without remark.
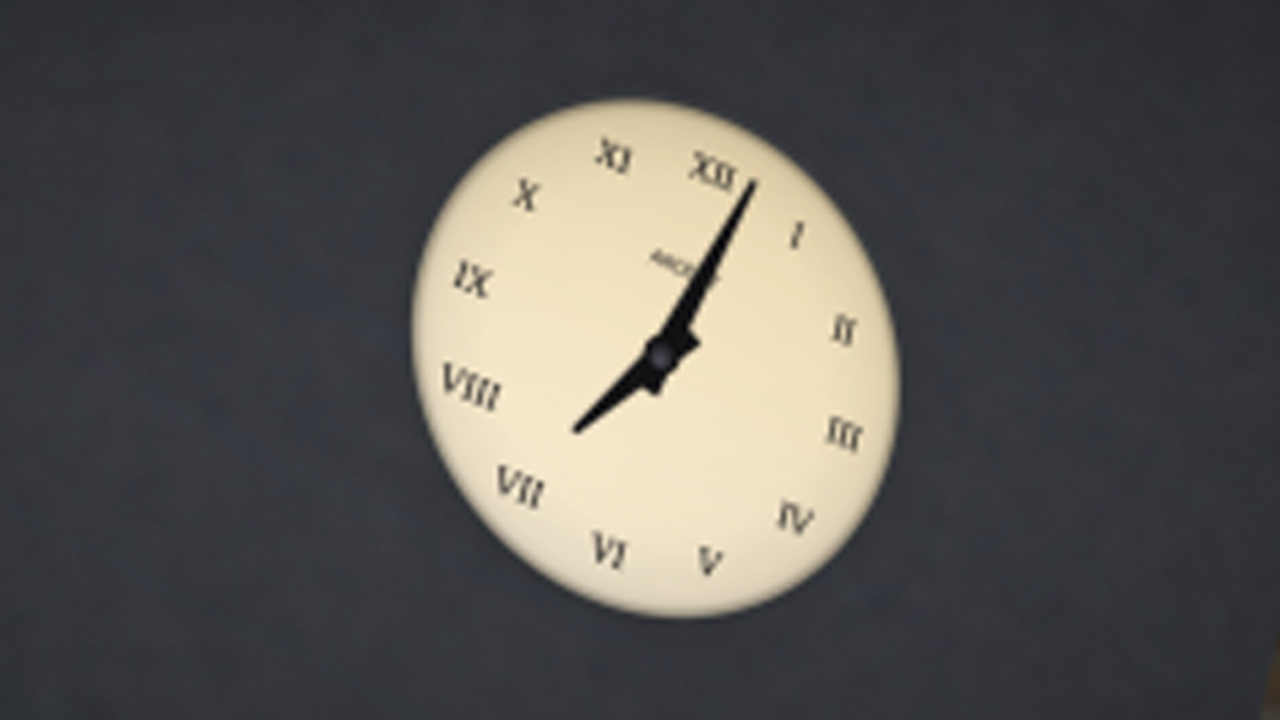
7:02
